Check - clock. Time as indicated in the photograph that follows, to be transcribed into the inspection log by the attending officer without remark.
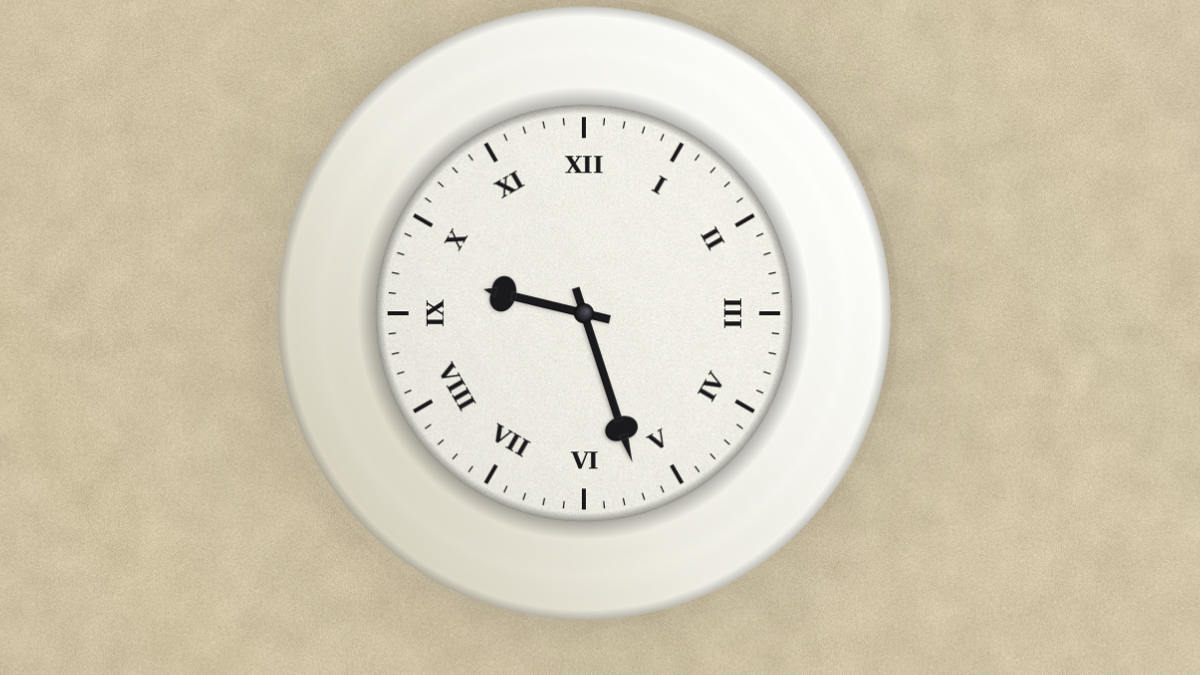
9:27
